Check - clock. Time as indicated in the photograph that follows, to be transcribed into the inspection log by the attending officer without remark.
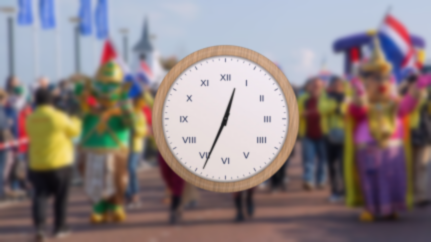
12:34
